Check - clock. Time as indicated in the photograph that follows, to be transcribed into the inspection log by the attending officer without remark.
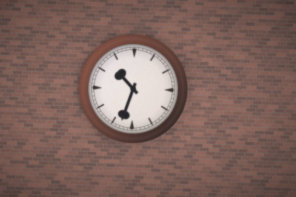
10:33
